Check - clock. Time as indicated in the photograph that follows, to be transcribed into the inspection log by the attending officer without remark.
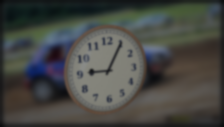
9:05
